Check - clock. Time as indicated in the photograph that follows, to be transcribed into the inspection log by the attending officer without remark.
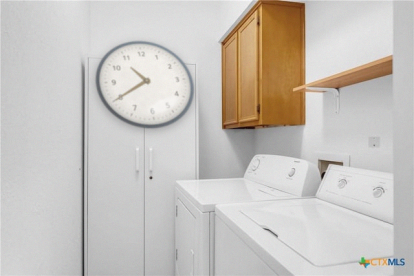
10:40
